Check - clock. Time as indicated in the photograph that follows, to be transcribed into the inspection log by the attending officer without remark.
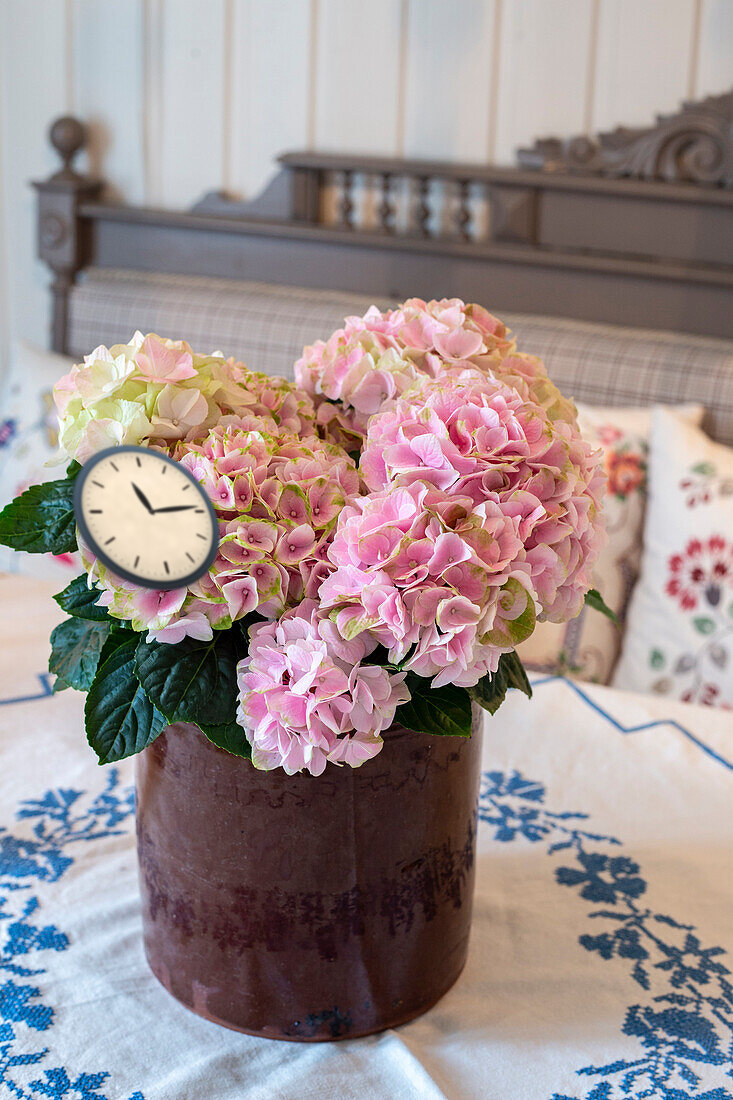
11:14
